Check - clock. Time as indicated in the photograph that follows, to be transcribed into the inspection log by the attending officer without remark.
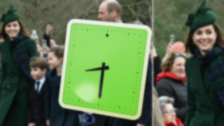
8:30
